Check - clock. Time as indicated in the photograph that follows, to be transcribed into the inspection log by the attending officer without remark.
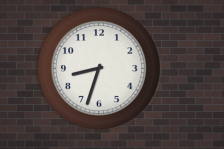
8:33
